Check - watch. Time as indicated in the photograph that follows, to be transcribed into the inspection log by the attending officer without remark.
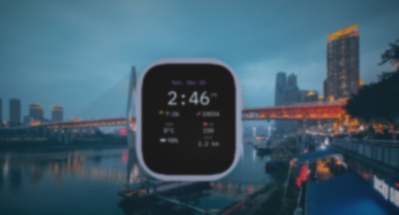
2:46
